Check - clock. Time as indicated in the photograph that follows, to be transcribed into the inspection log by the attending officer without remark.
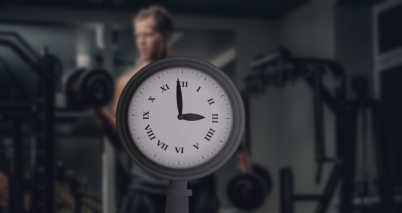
2:59
